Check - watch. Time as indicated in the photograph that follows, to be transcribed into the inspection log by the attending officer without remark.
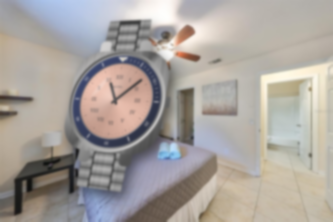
11:08
